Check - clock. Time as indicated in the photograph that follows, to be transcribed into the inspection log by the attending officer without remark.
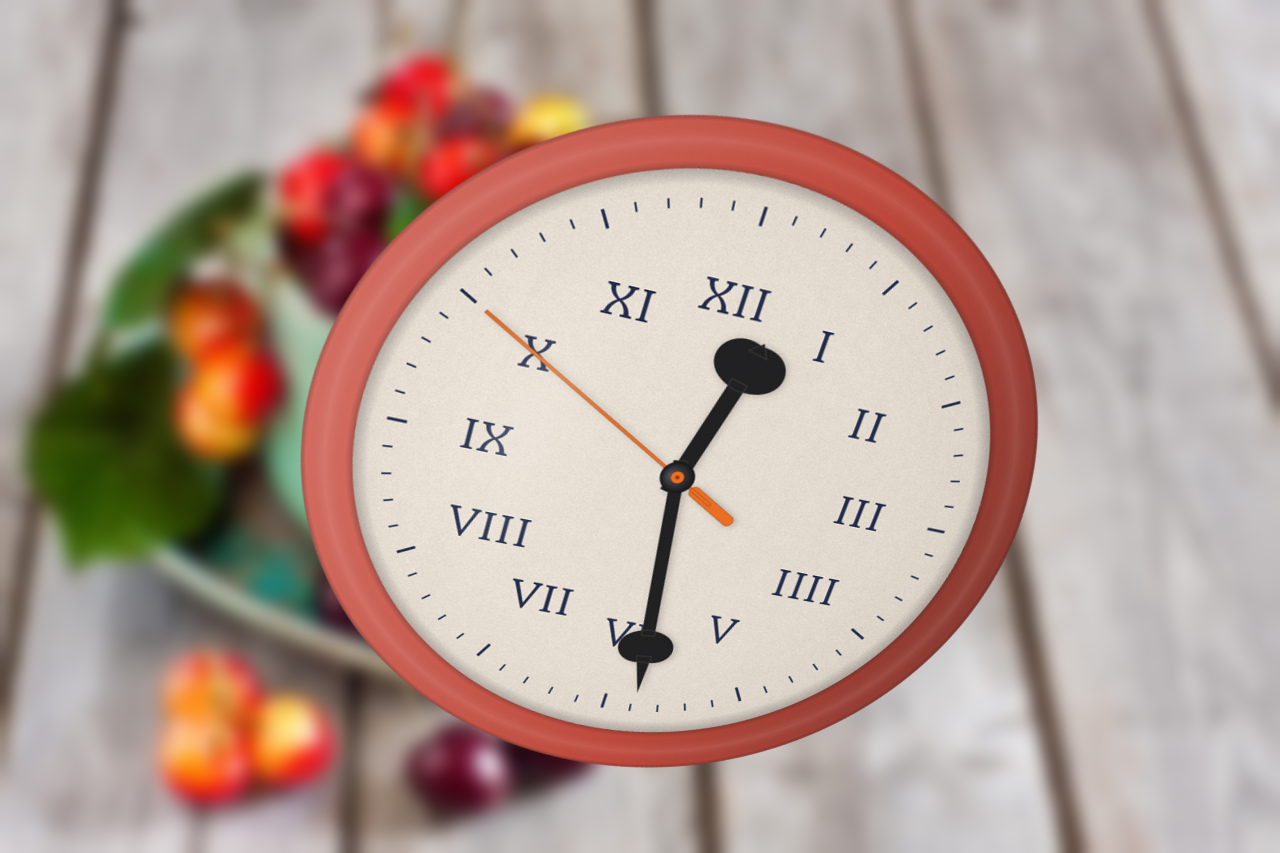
12:28:50
